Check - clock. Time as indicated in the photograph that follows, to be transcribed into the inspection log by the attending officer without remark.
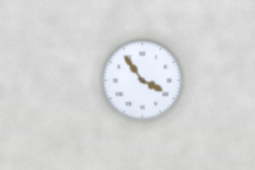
3:54
